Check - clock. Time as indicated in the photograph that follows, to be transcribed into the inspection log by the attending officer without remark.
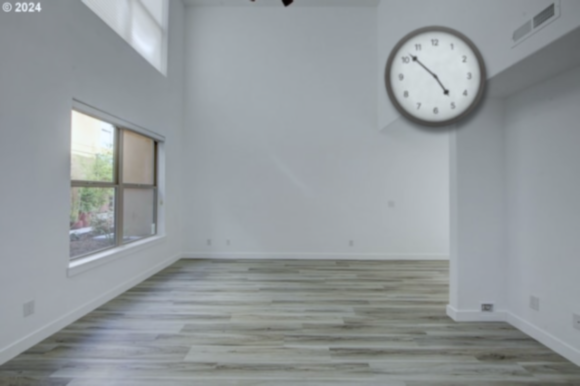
4:52
